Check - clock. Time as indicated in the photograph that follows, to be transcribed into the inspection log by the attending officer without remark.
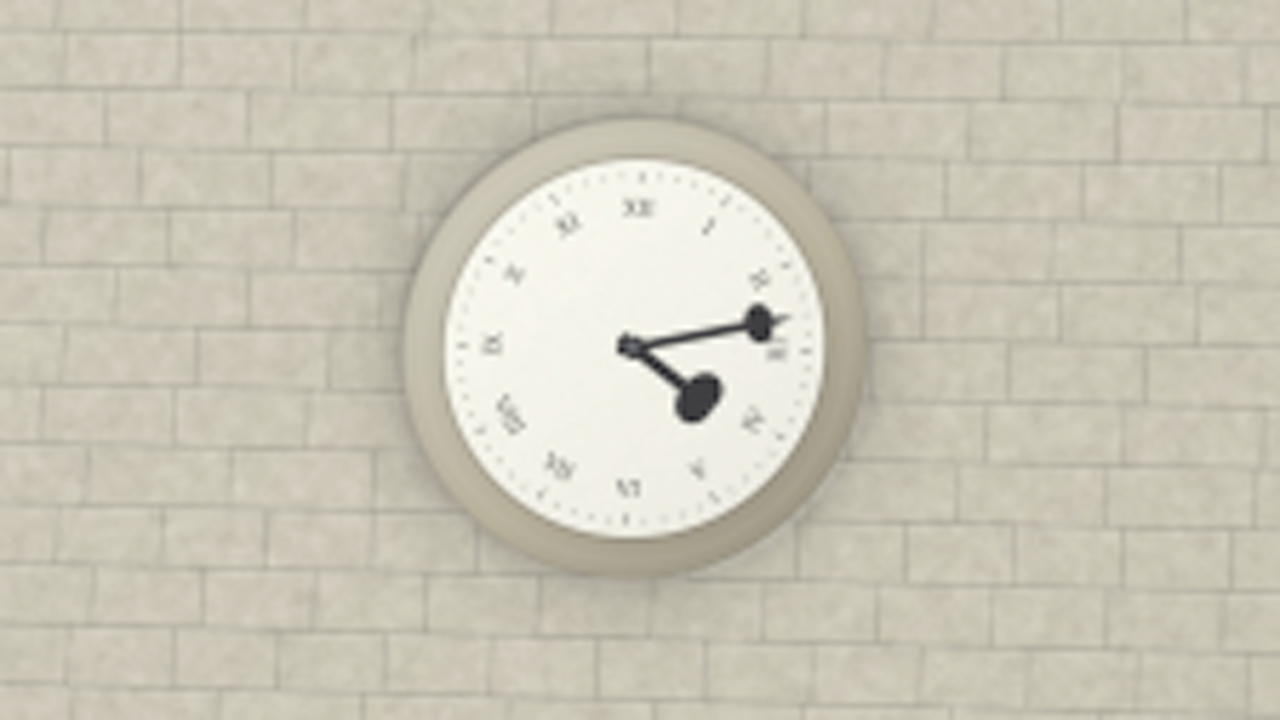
4:13
